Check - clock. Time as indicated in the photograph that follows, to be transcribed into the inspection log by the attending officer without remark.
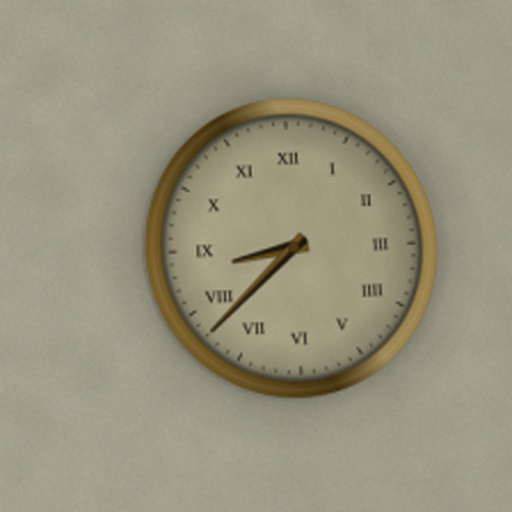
8:38
